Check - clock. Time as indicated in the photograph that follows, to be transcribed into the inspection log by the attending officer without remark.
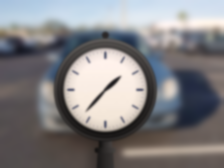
1:37
